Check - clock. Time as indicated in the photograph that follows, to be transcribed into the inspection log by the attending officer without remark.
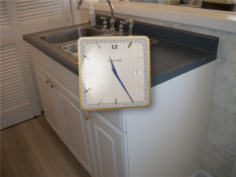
11:25
